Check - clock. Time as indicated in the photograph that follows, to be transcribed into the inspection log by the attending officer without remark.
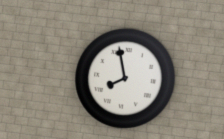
7:57
